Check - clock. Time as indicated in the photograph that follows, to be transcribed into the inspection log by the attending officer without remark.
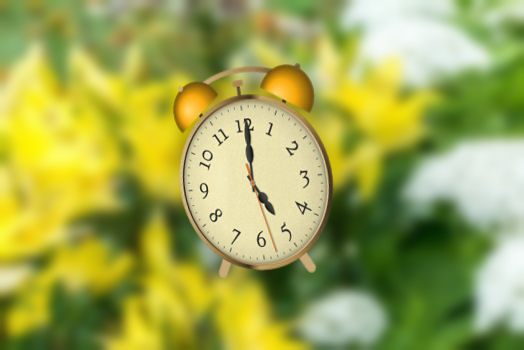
5:00:28
